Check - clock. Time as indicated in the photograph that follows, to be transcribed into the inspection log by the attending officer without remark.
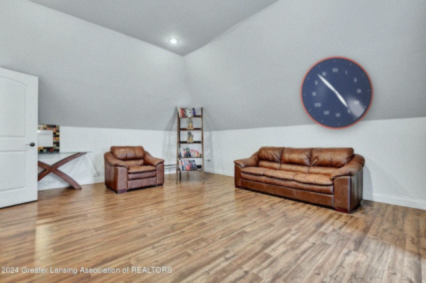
4:53
